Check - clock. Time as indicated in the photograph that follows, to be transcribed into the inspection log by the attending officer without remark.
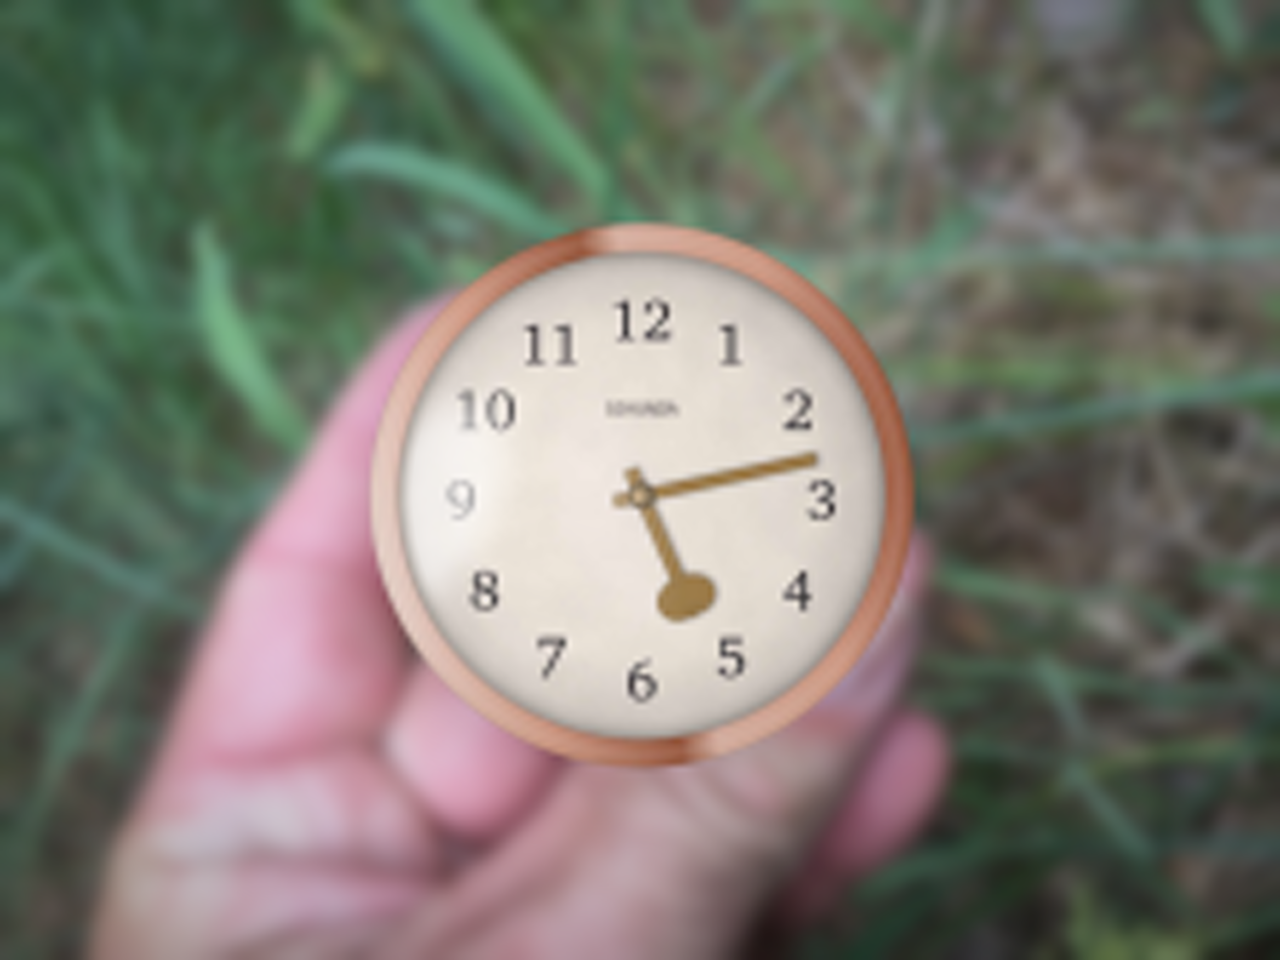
5:13
